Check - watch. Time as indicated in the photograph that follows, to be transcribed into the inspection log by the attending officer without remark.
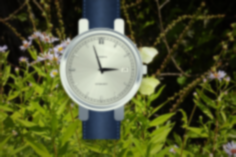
2:57
